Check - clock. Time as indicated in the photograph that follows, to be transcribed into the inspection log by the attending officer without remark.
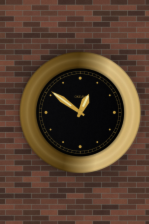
12:51
